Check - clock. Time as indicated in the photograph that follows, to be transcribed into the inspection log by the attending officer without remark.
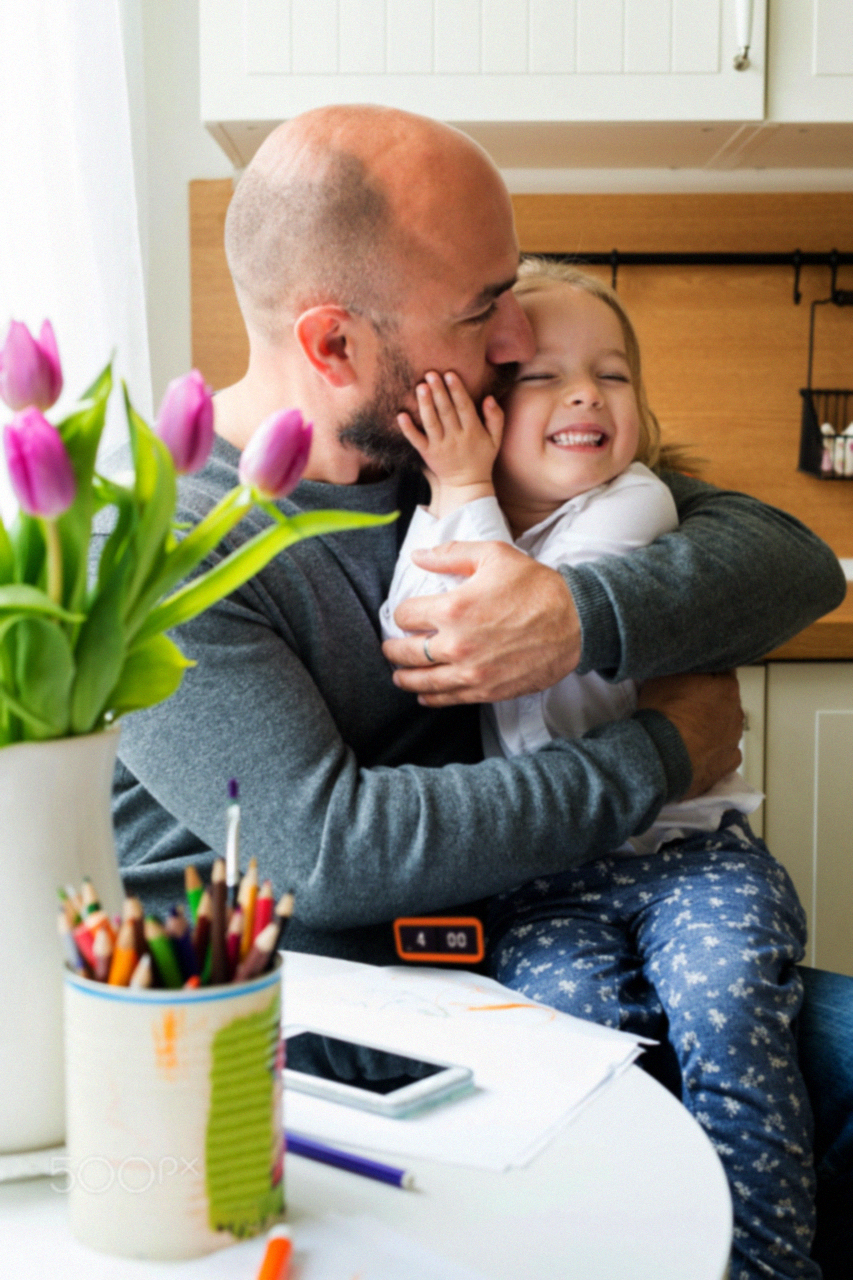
4:00
